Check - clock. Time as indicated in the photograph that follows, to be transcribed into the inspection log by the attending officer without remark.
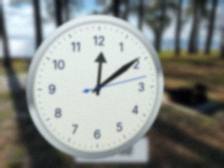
12:09:13
